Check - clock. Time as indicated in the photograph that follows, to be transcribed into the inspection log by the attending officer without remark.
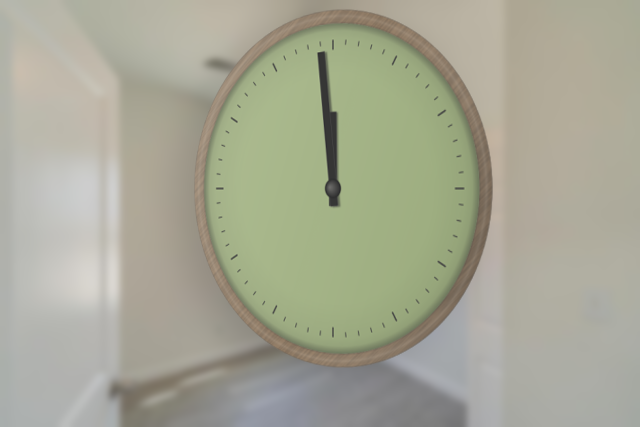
11:59
